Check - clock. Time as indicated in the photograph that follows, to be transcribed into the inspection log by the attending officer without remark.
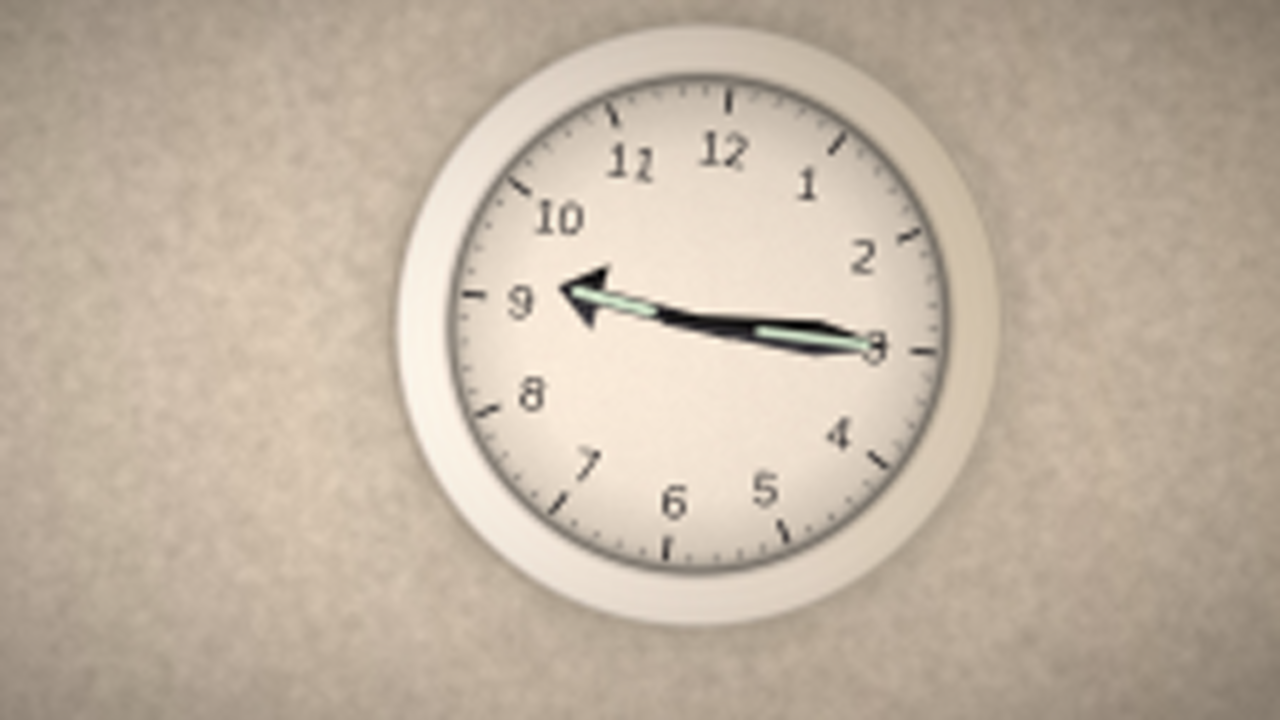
9:15
